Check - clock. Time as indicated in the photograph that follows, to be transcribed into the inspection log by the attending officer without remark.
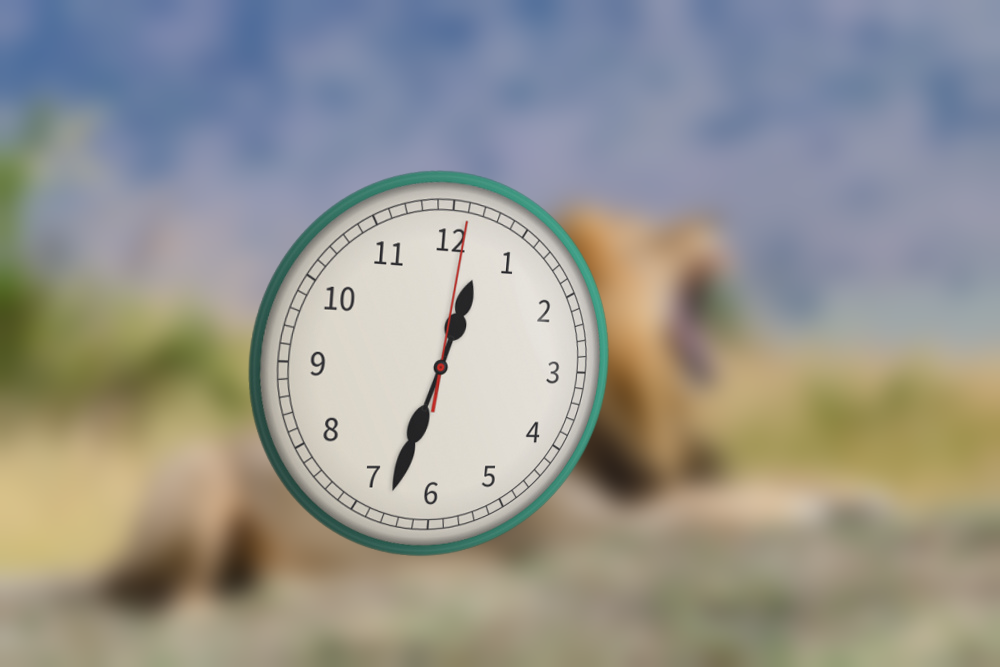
12:33:01
